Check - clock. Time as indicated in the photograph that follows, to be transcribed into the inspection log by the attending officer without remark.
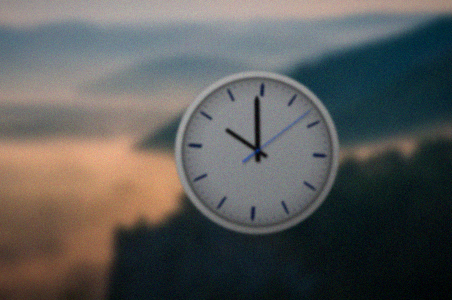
9:59:08
